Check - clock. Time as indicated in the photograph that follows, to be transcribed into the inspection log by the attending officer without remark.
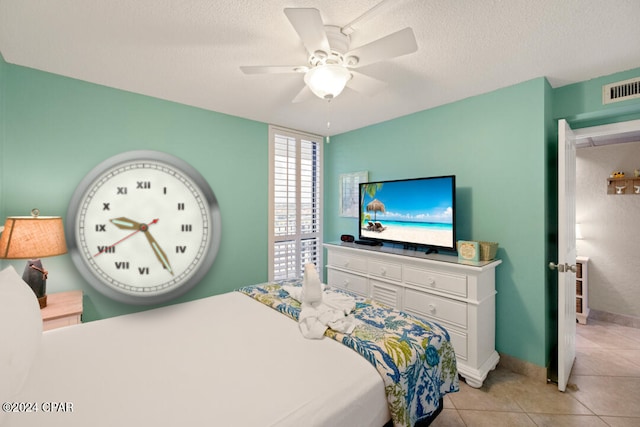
9:24:40
